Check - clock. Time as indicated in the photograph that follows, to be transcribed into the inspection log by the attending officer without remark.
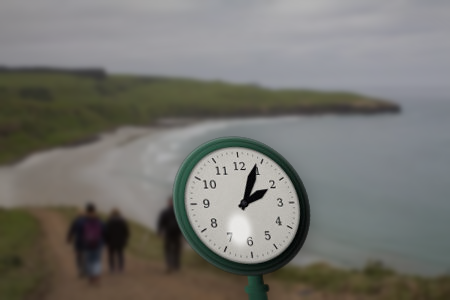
2:04
